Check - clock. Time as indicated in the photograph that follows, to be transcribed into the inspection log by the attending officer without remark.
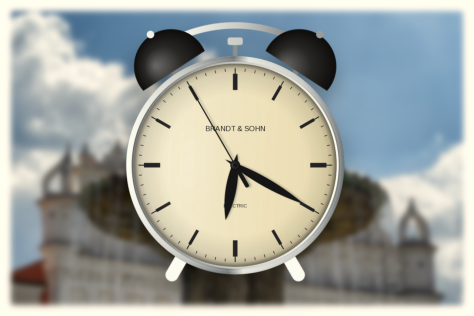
6:19:55
